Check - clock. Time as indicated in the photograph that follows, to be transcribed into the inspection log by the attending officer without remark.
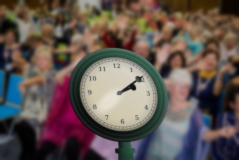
2:09
